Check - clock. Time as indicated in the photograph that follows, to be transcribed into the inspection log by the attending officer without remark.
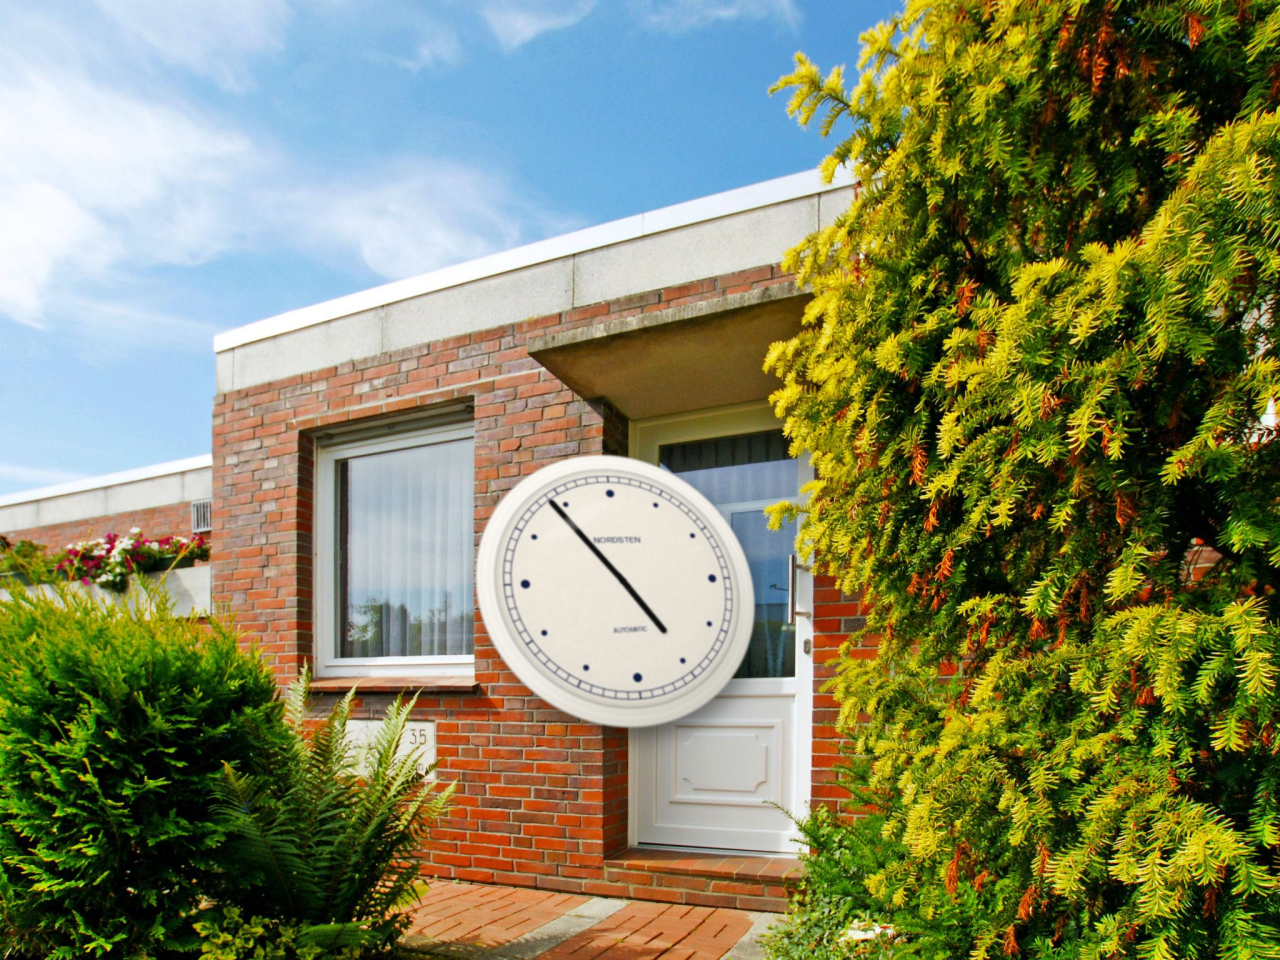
4:54
